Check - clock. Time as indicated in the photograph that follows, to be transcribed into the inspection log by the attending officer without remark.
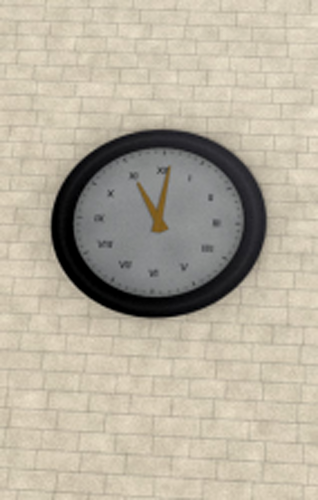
11:01
